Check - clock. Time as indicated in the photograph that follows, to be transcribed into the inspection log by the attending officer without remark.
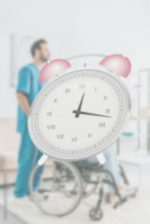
12:17
